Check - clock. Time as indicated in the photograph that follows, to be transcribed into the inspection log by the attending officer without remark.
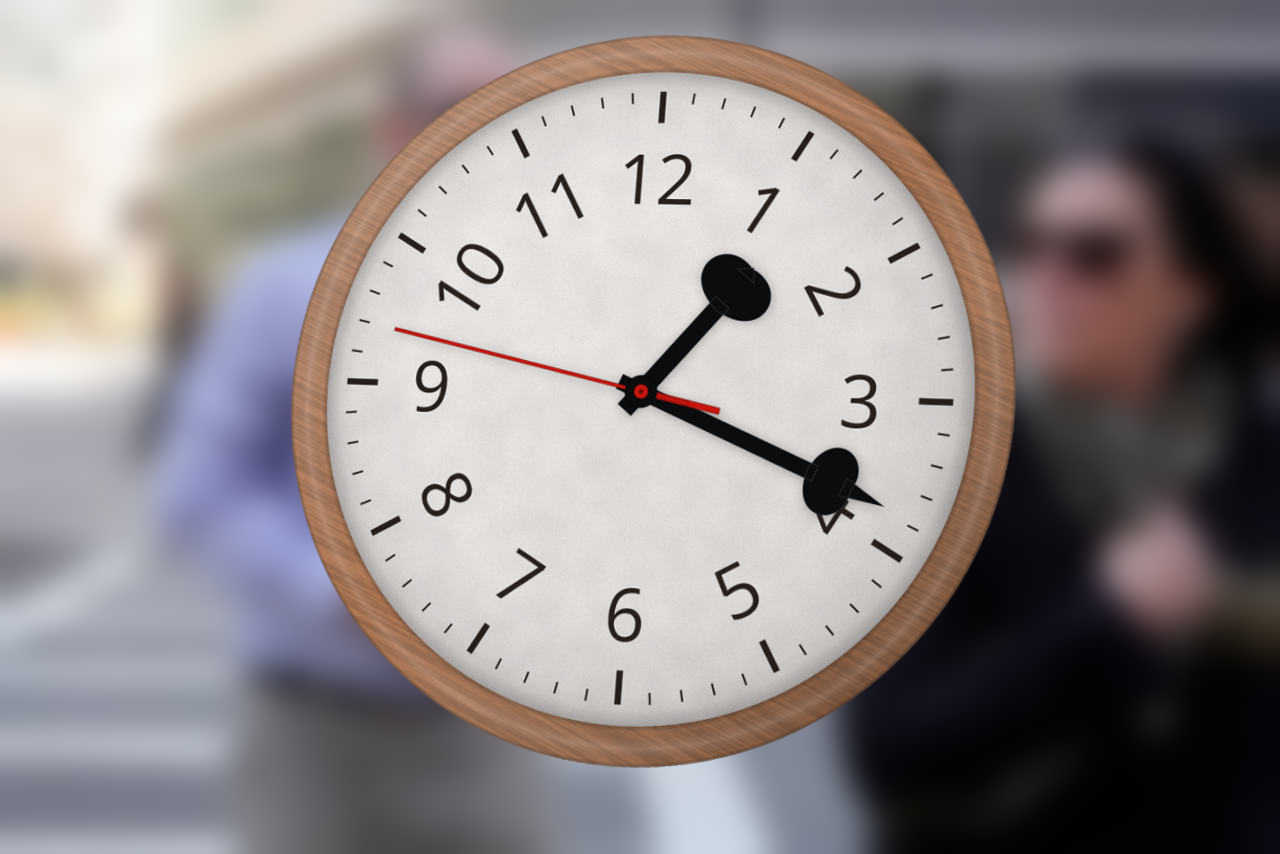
1:18:47
